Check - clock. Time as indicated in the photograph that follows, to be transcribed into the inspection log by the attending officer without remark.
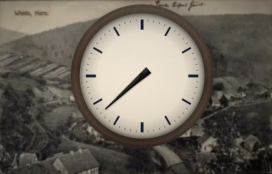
7:38
